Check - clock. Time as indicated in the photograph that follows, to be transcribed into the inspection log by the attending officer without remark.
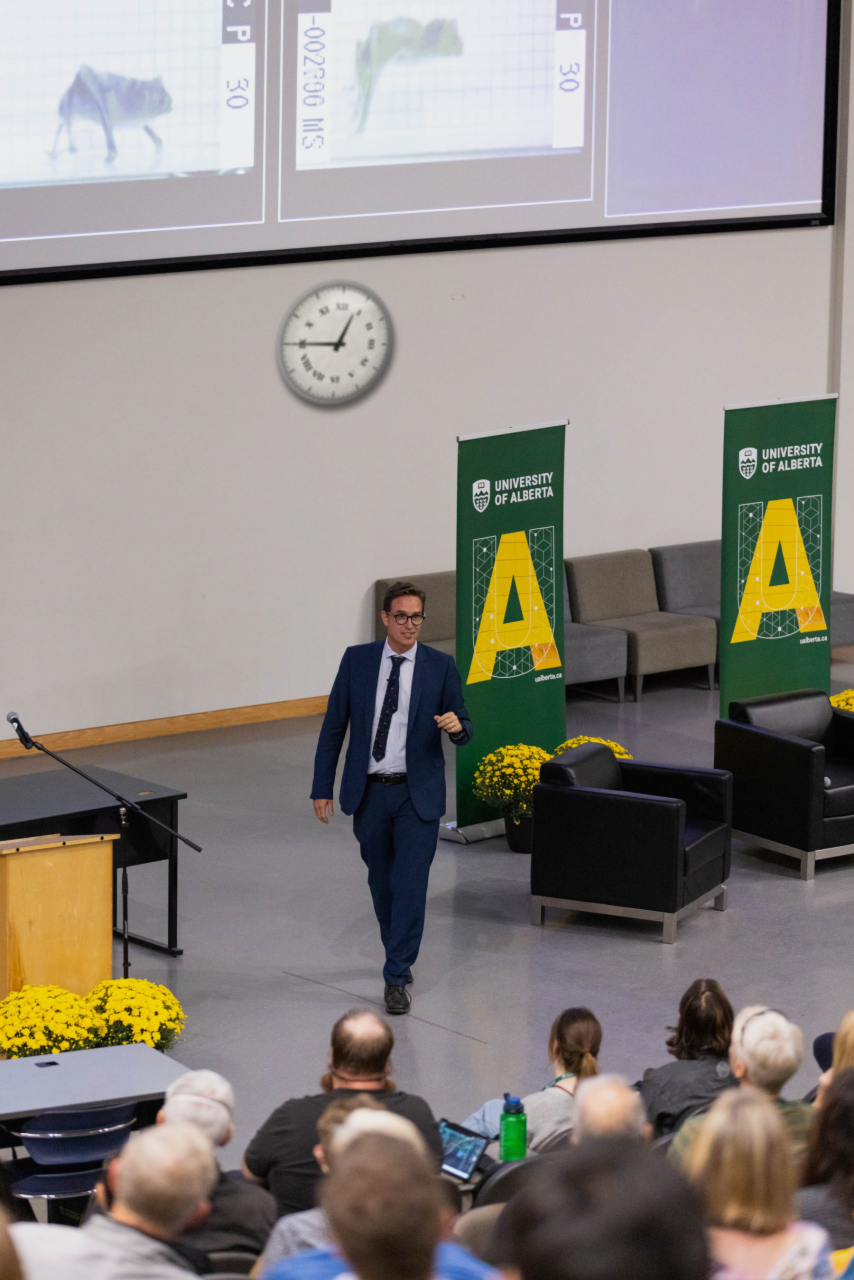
12:45
